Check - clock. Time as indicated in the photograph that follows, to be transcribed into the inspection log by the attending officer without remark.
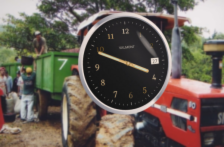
3:49
